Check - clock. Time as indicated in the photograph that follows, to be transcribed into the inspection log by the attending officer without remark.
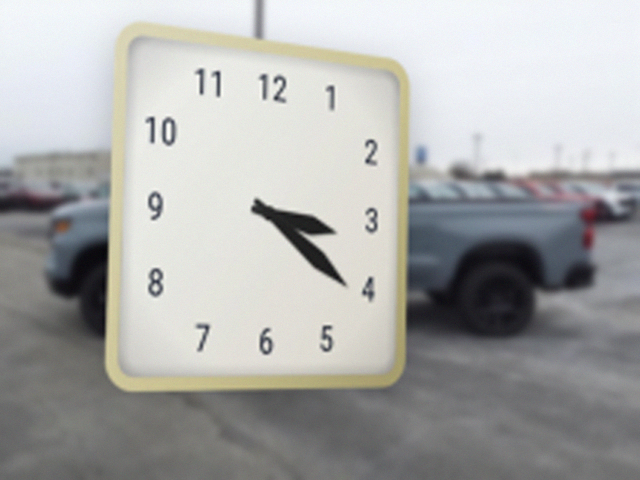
3:21
